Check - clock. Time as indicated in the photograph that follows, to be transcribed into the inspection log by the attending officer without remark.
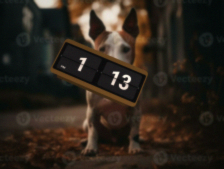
1:13
